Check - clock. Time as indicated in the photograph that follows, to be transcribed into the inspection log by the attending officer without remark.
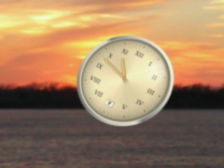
10:48
